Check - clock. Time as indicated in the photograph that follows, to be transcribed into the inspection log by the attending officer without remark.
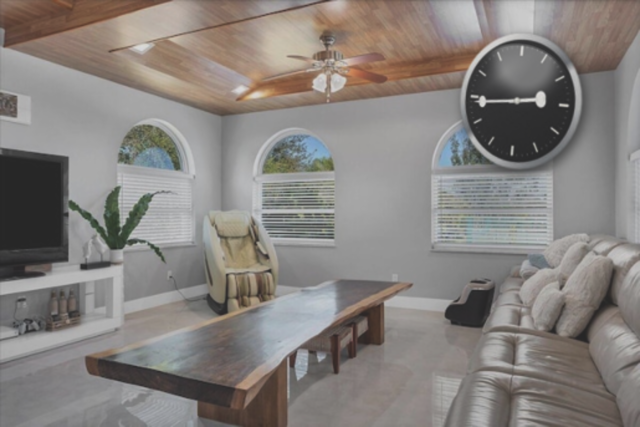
2:44
